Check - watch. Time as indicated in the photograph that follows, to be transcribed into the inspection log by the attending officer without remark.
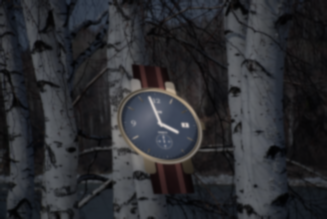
3:58
